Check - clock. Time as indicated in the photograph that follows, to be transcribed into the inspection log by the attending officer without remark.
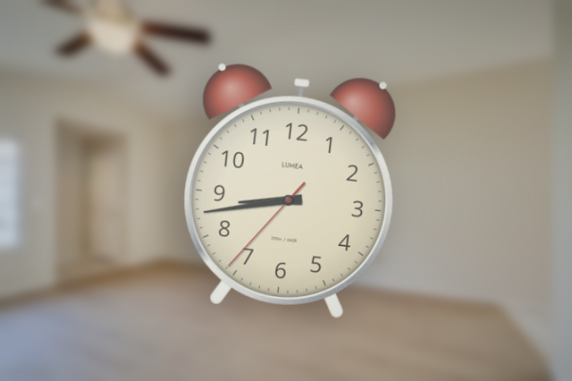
8:42:36
